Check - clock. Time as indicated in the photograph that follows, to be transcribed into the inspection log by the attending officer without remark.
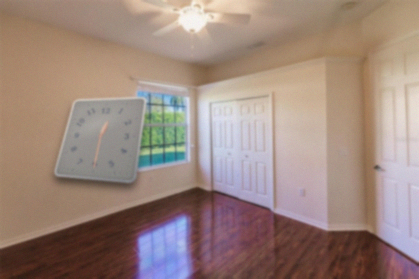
12:30
